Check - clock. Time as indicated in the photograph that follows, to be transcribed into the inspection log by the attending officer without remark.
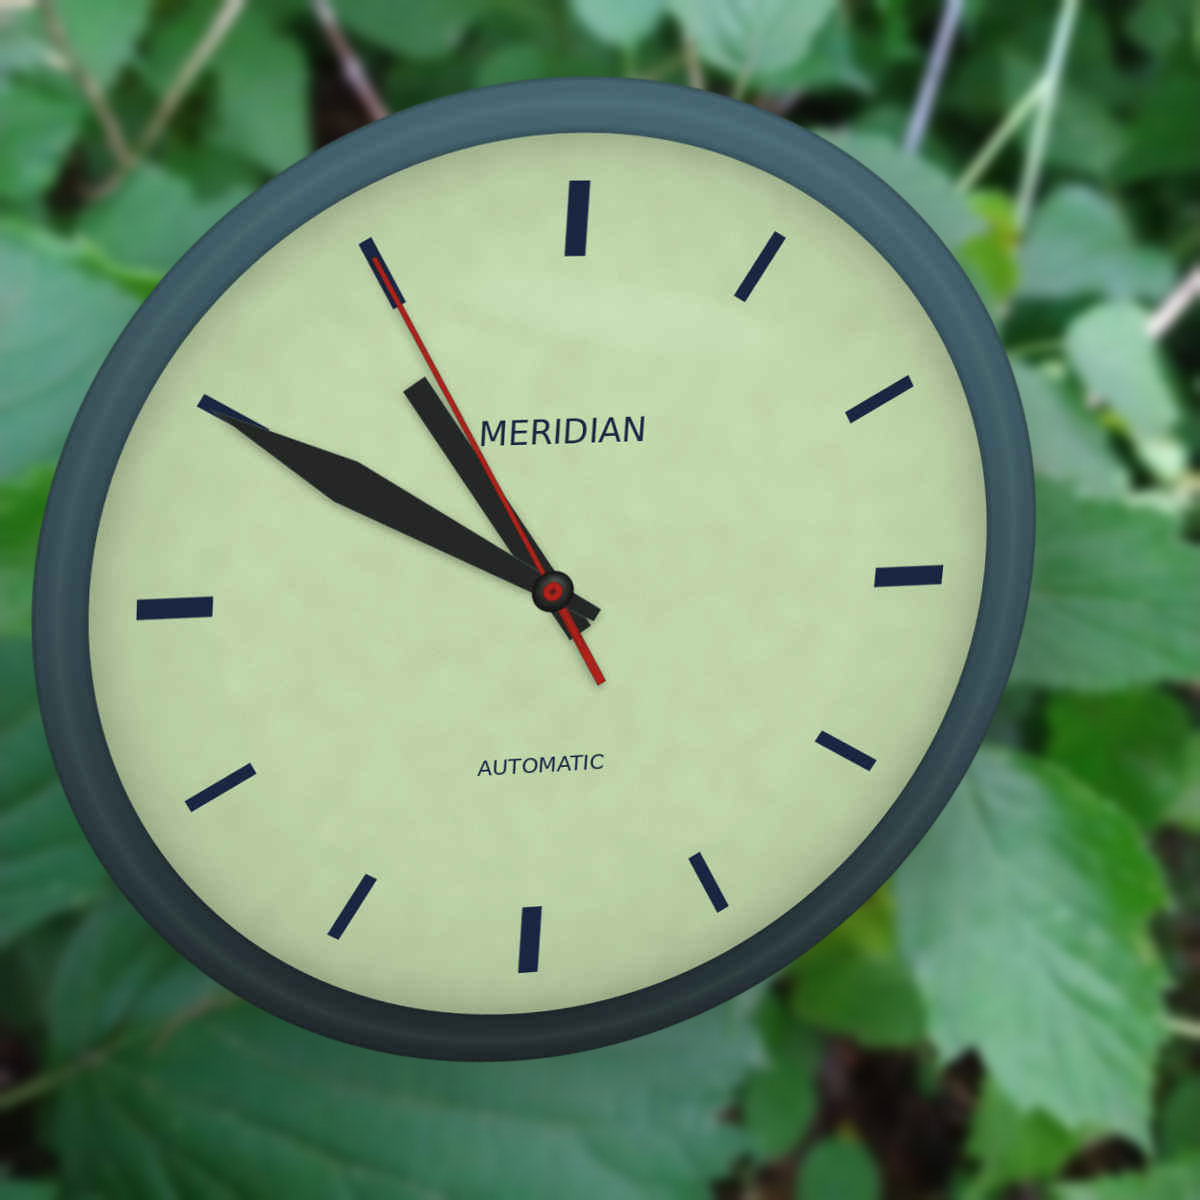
10:49:55
